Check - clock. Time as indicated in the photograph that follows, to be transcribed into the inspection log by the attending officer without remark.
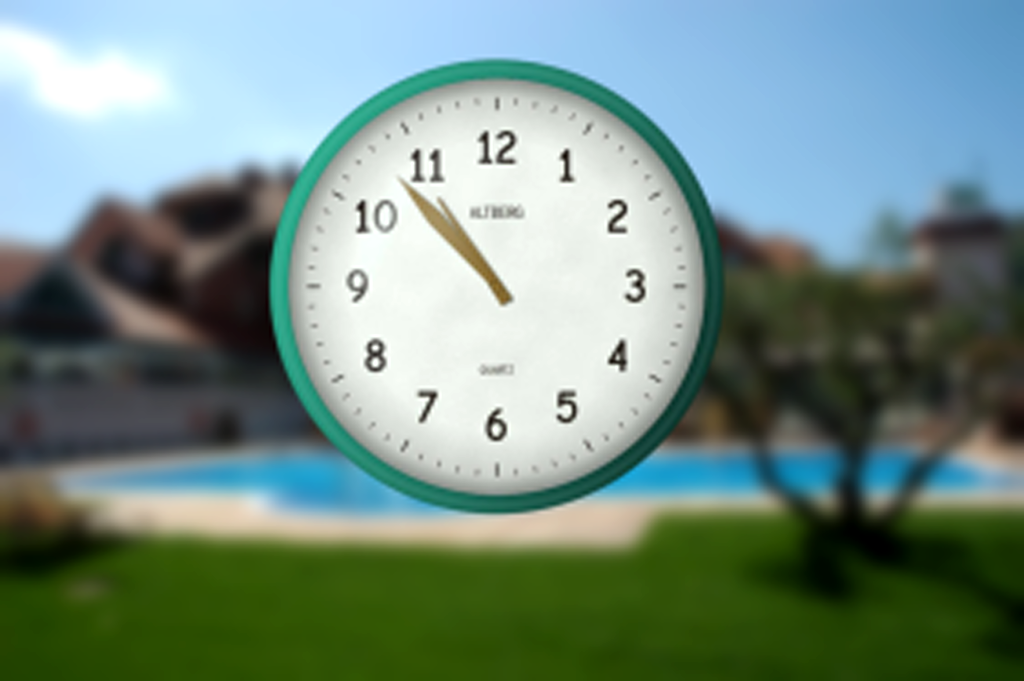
10:53
